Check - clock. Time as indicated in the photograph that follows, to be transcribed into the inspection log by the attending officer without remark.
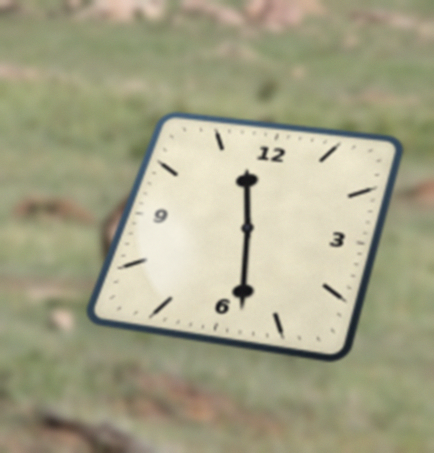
11:28
